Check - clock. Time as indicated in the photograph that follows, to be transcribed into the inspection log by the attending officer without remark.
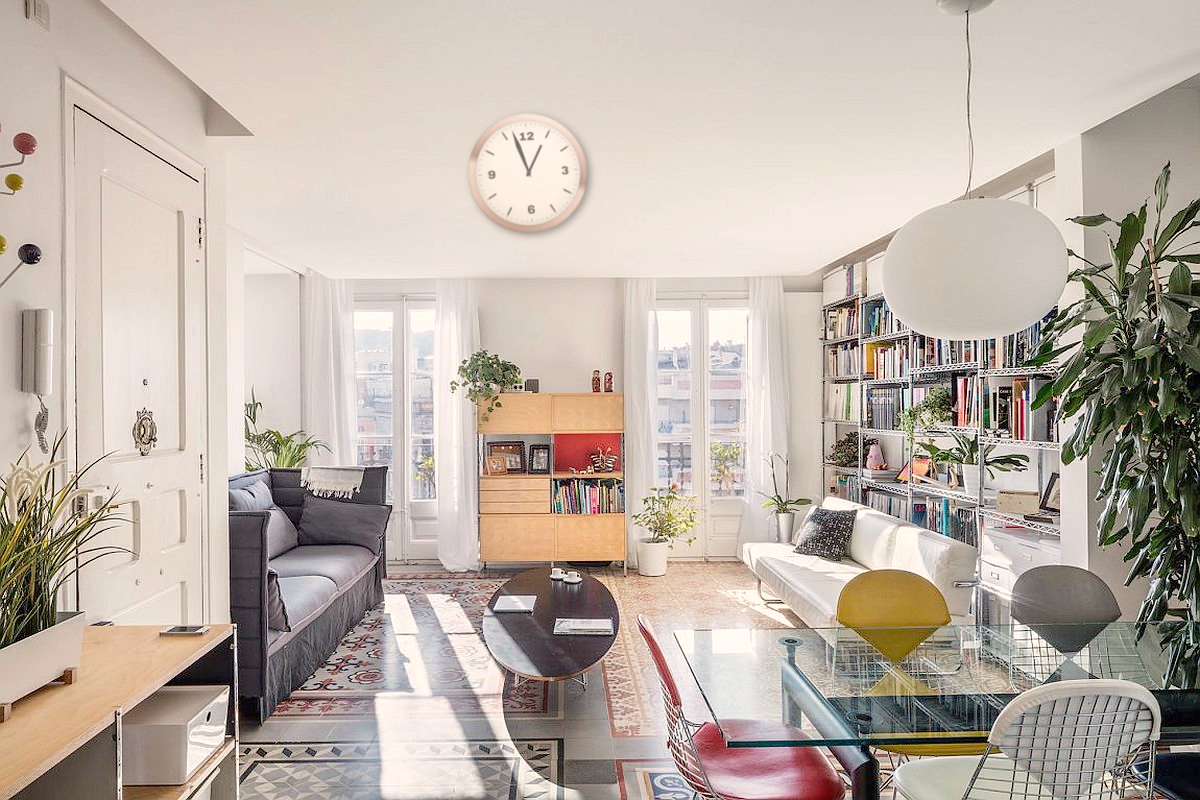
12:57
